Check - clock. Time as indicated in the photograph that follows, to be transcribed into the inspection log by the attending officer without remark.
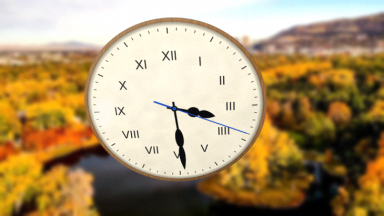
3:29:19
